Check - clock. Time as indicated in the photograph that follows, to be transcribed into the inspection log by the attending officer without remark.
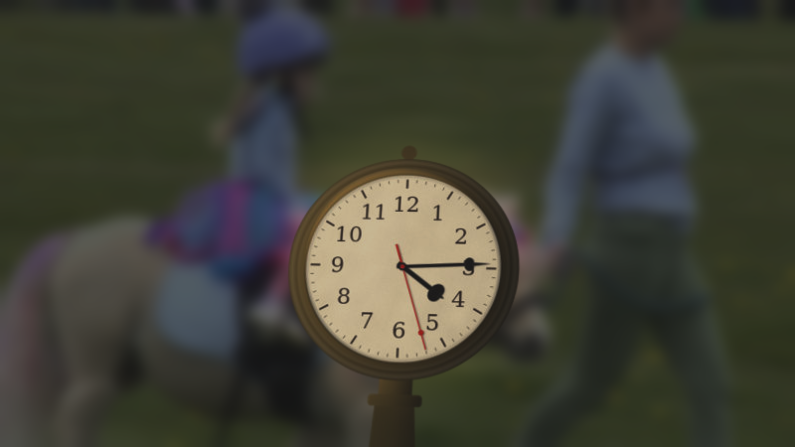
4:14:27
